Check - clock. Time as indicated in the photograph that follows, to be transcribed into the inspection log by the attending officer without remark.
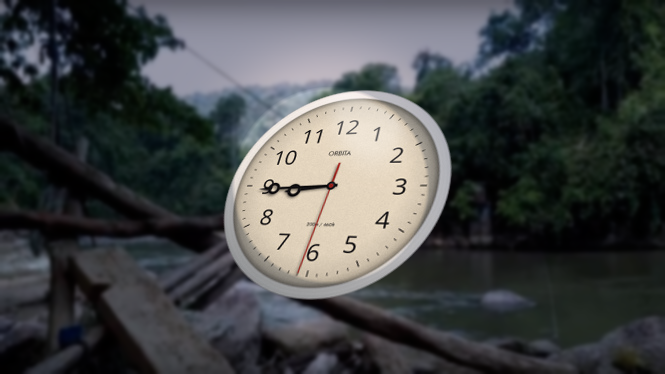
8:44:31
